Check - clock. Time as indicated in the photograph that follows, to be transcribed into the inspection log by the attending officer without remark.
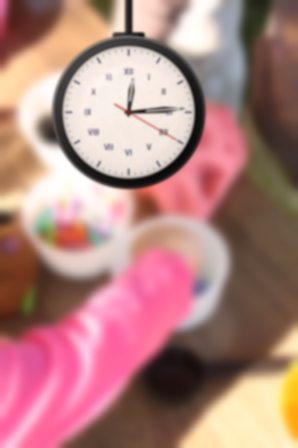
12:14:20
